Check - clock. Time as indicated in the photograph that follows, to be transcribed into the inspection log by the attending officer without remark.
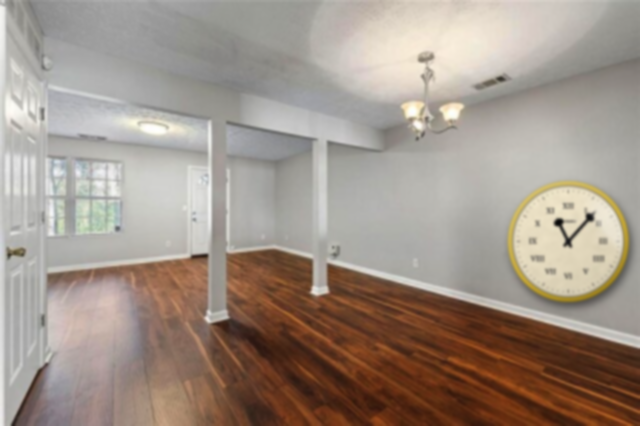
11:07
